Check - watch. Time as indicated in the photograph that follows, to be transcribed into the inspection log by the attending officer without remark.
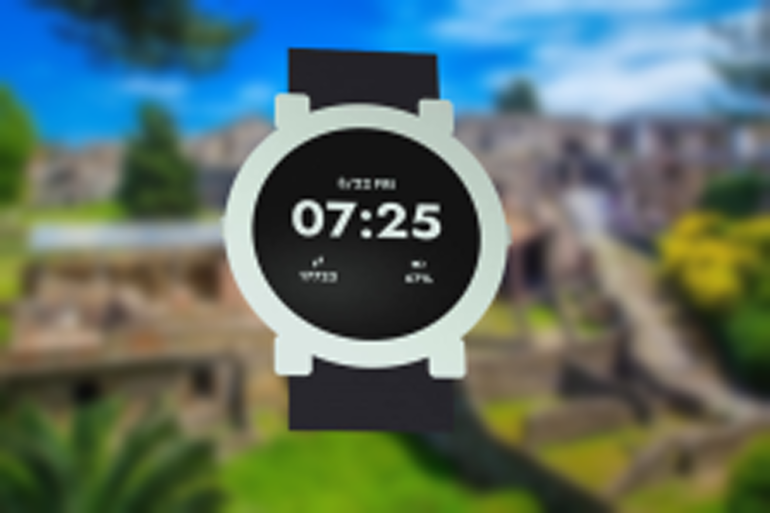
7:25
